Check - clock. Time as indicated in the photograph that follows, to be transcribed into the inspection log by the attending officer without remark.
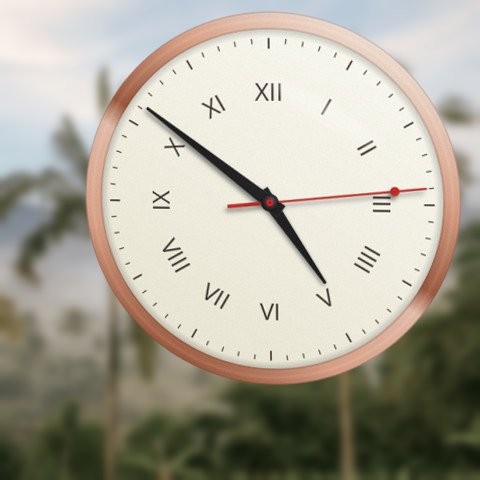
4:51:14
